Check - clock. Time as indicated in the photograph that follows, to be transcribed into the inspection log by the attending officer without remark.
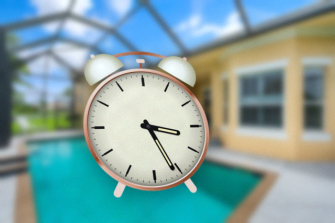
3:26
